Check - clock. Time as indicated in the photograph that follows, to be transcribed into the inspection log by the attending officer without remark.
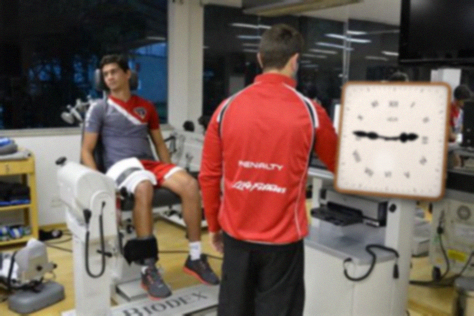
2:46
